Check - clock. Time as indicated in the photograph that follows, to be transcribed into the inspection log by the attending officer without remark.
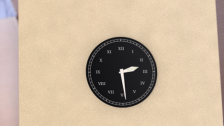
2:29
